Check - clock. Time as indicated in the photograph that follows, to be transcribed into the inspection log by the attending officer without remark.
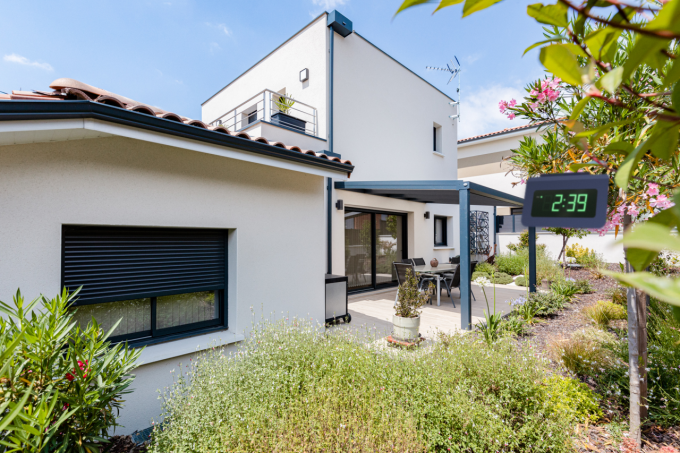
2:39
